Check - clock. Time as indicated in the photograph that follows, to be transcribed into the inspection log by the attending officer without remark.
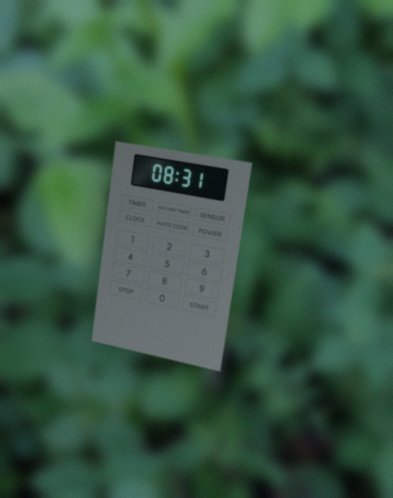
8:31
